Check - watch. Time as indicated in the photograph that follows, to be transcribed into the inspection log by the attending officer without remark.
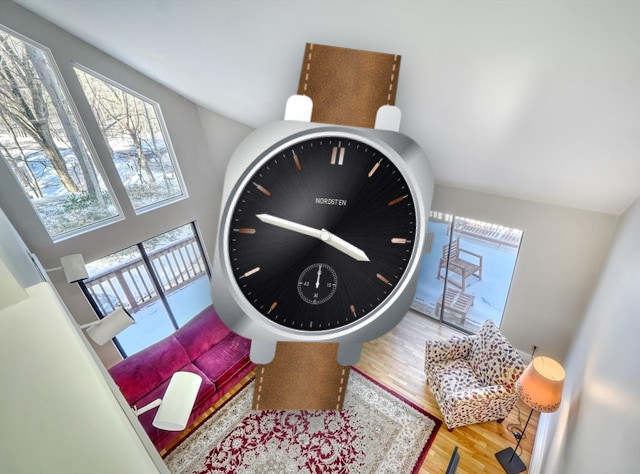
3:47
